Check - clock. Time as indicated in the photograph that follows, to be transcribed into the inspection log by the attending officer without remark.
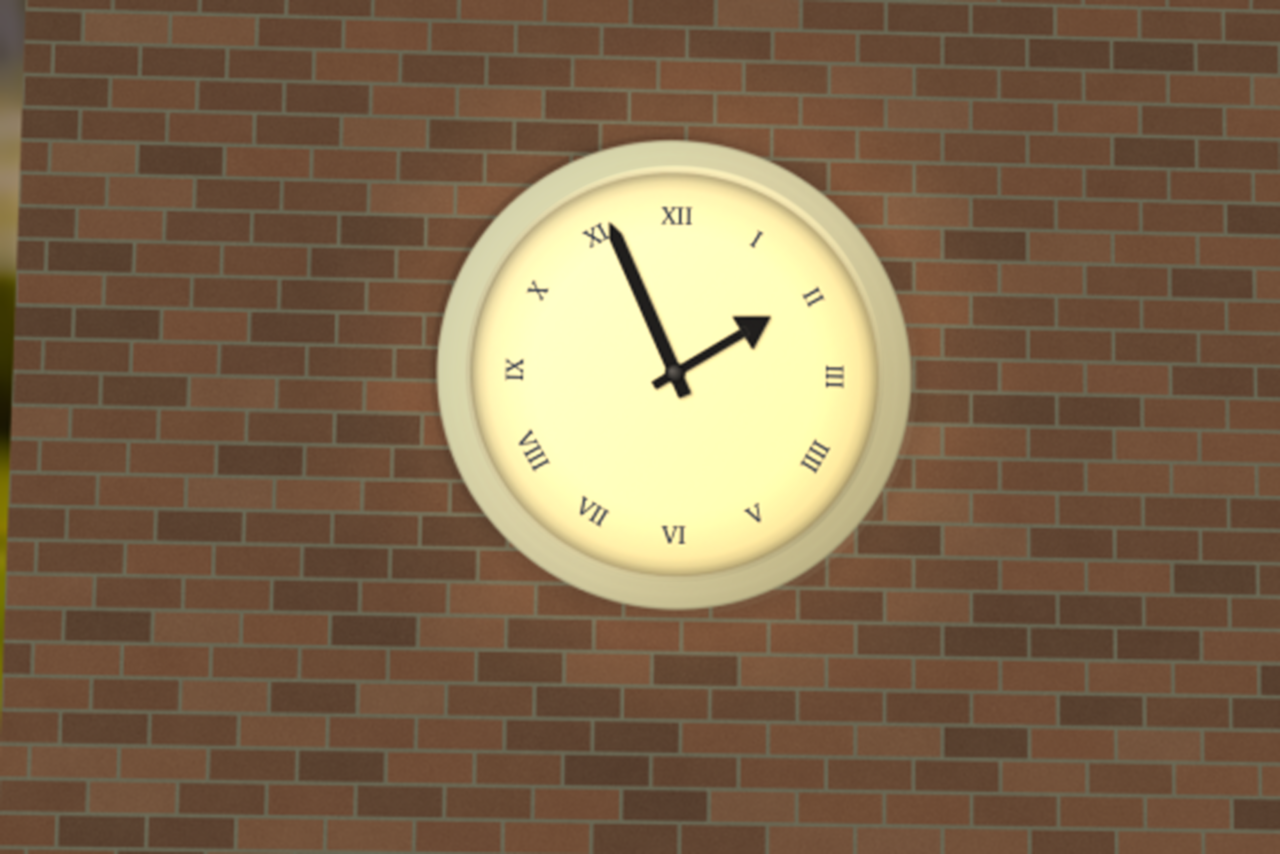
1:56
